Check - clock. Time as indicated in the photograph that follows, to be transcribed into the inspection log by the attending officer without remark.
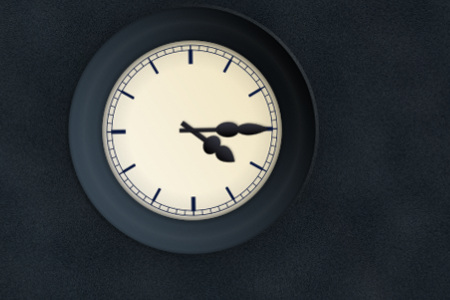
4:15
